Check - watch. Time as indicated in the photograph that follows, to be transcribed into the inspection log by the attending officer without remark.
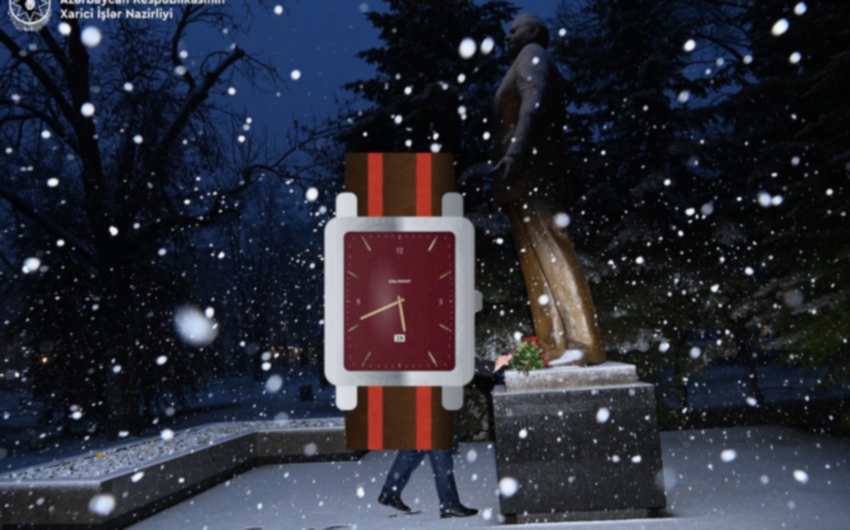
5:41
